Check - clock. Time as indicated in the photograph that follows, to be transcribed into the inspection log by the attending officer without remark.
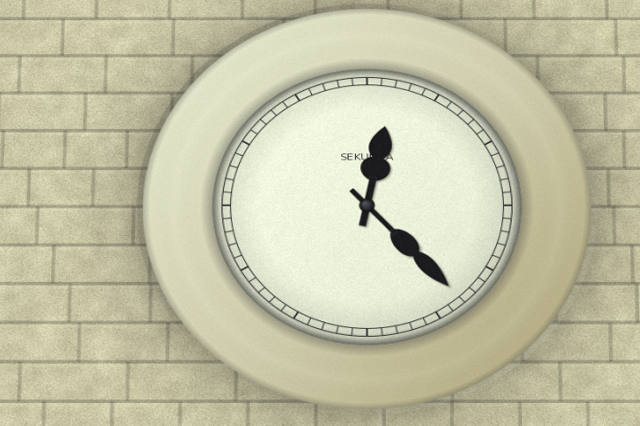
12:23
